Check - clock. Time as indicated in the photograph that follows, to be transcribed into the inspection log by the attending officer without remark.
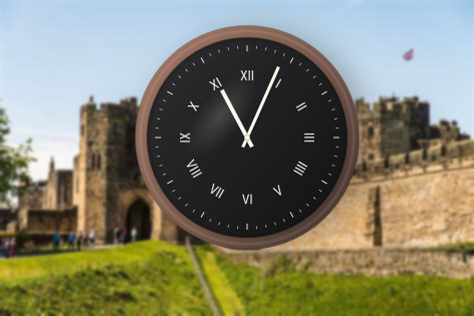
11:04
